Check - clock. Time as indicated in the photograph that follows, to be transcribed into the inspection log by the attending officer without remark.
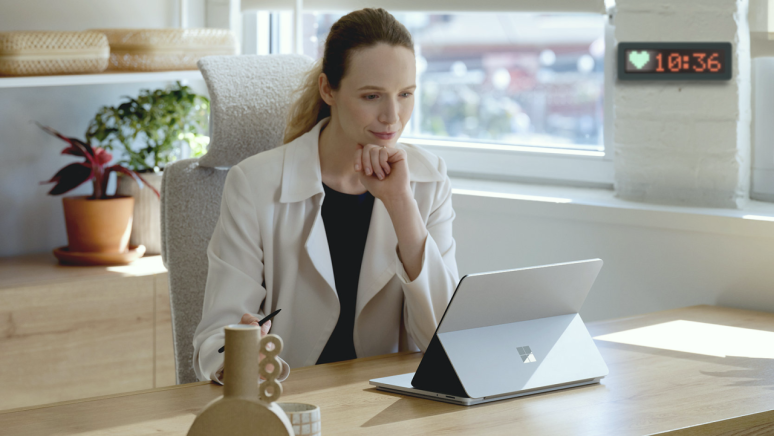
10:36
